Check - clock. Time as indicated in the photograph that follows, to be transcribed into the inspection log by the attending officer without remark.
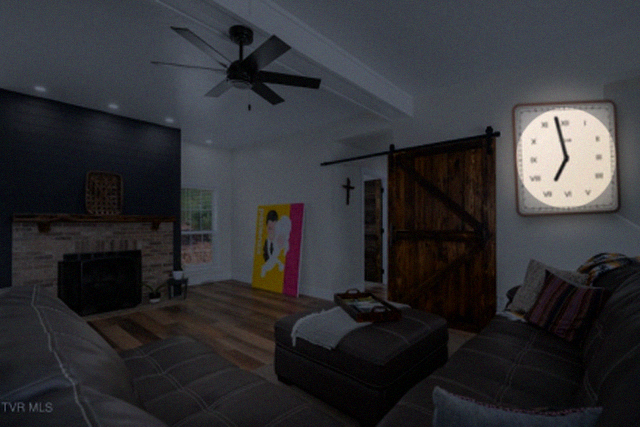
6:58
